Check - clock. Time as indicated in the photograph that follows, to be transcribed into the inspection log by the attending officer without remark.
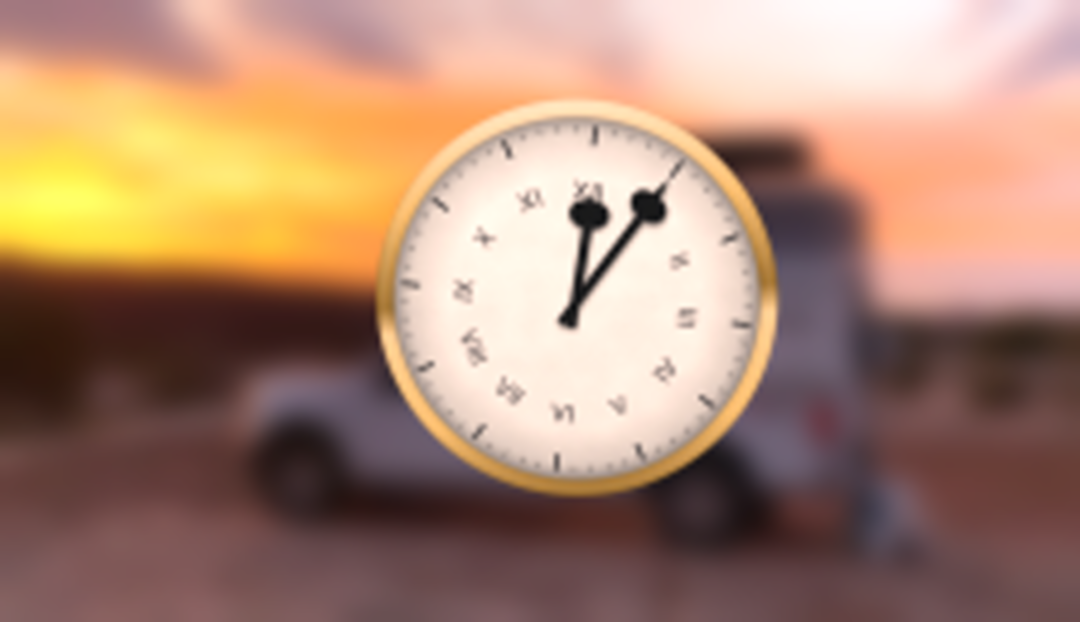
12:05
